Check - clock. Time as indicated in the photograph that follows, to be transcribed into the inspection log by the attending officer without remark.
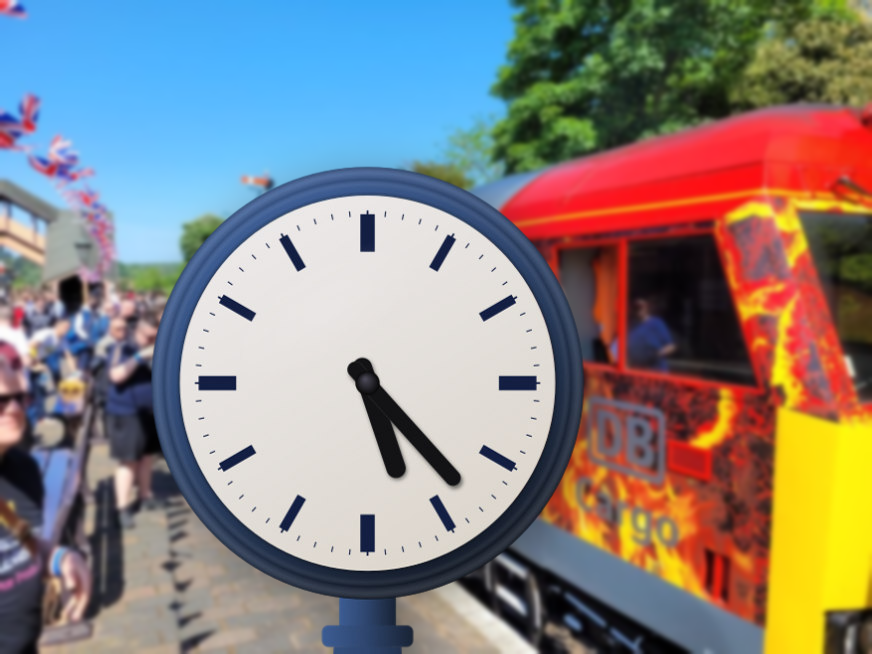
5:23
